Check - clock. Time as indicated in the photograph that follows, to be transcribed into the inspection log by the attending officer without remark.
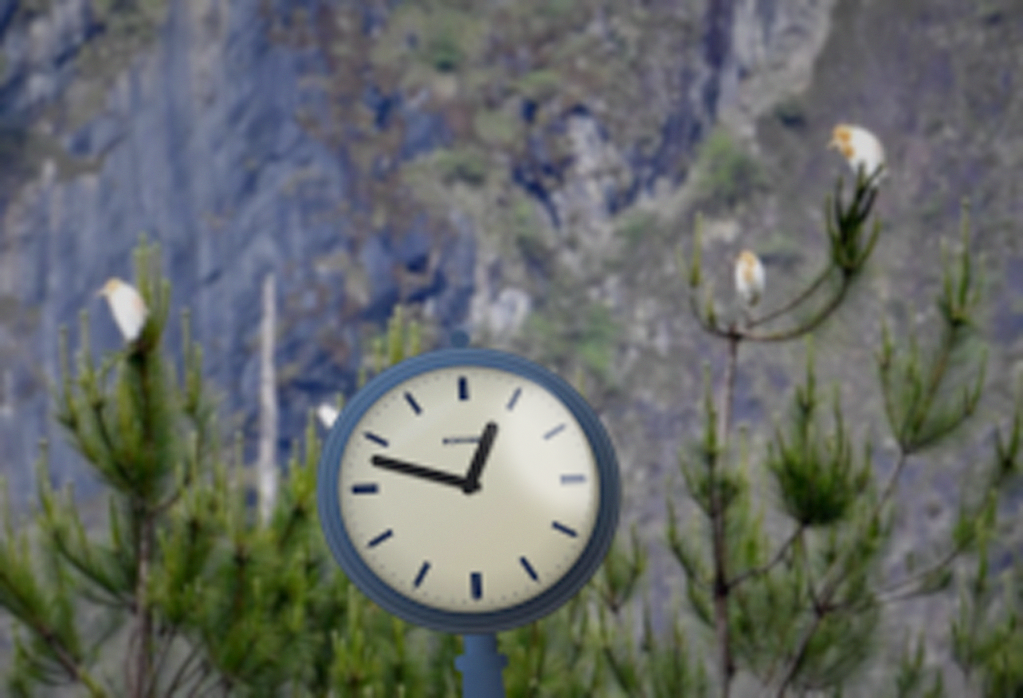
12:48
